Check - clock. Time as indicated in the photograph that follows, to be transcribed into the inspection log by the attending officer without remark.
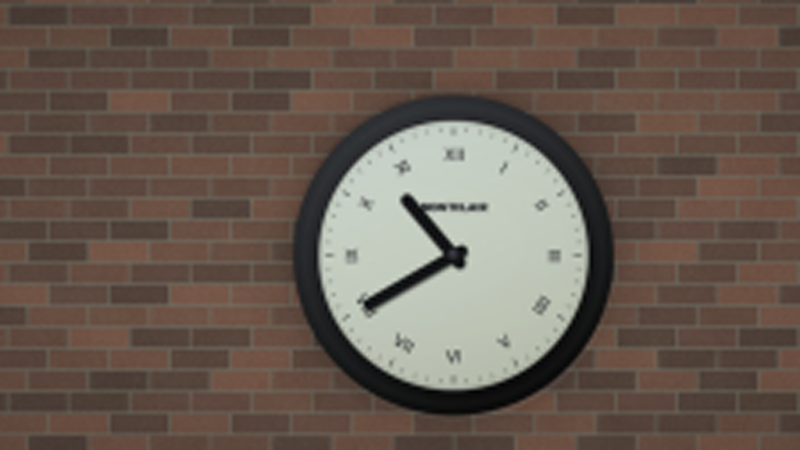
10:40
